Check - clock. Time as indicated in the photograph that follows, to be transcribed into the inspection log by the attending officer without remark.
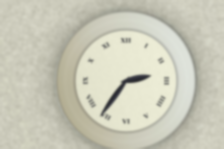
2:36
